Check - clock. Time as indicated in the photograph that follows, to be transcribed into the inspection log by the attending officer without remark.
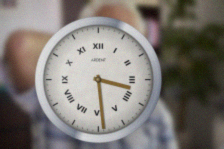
3:29
